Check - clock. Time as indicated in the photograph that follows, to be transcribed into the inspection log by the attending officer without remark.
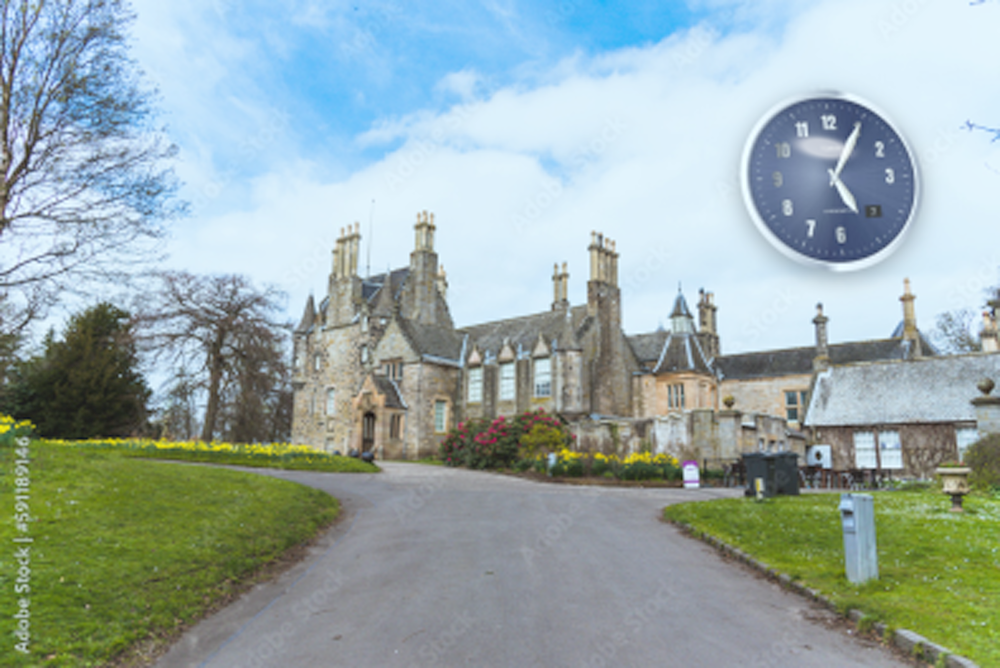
5:05
